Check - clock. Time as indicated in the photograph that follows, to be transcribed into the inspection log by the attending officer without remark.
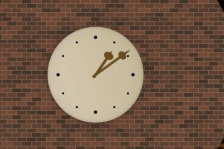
1:09
